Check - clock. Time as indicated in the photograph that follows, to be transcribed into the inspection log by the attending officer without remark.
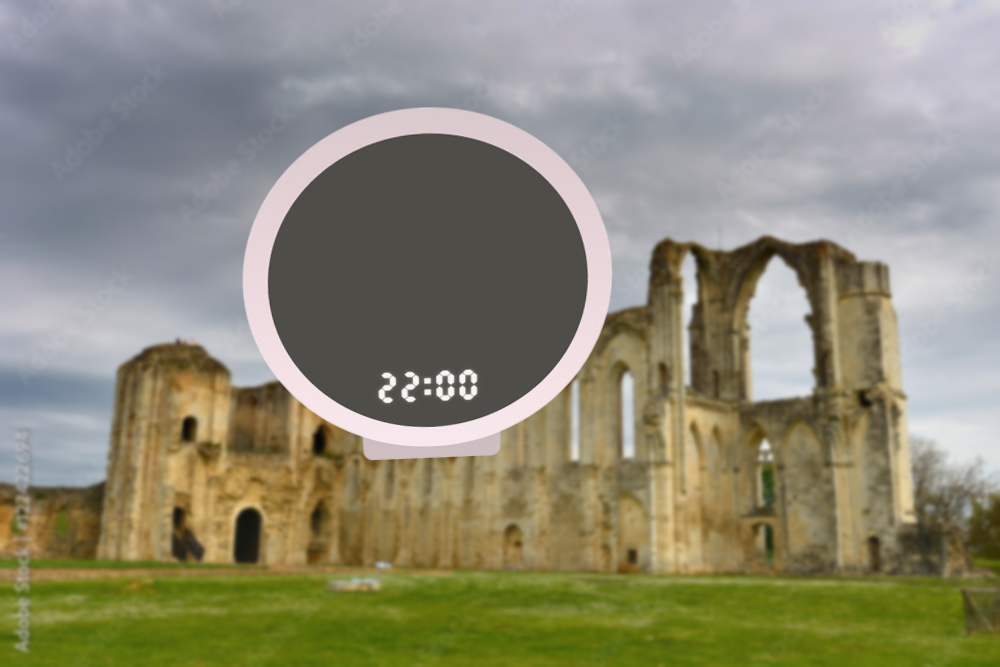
22:00
